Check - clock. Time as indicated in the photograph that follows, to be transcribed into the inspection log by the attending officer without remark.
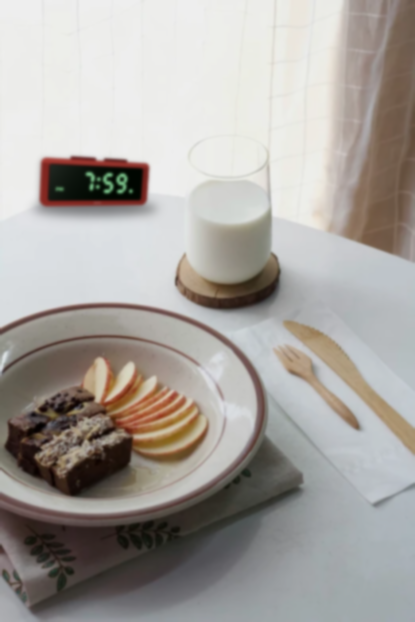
7:59
